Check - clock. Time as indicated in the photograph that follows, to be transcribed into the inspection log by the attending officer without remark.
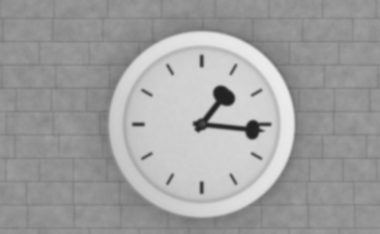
1:16
